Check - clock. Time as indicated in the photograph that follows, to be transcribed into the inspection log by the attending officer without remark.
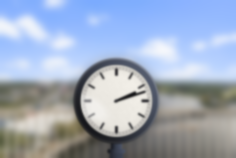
2:12
